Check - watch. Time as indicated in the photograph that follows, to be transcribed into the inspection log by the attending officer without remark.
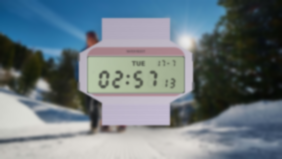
2:57
